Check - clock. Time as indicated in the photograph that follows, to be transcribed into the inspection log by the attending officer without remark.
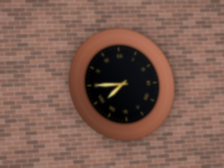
7:45
